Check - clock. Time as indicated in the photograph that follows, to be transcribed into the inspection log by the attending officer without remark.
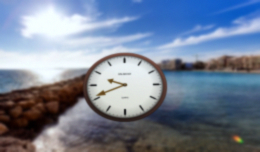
9:41
